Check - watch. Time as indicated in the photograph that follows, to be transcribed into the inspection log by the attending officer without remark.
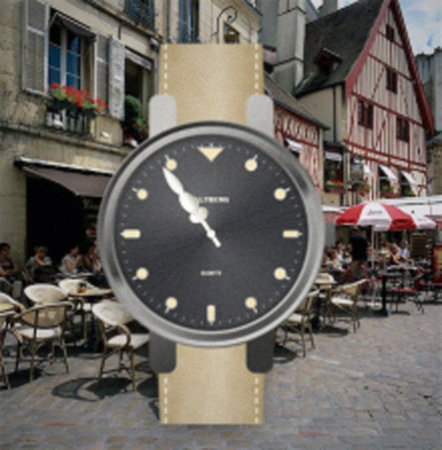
10:54
